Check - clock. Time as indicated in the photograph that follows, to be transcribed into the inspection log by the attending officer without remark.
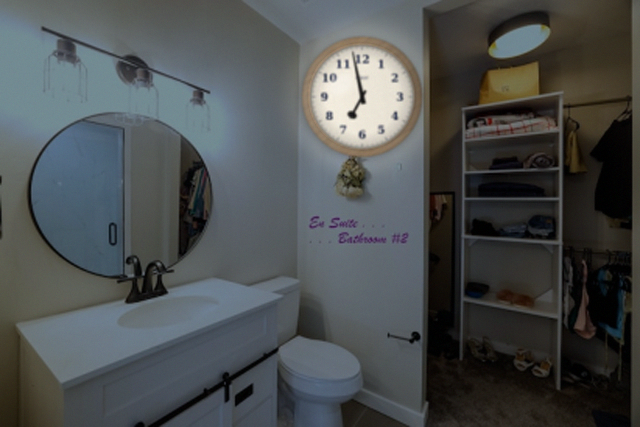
6:58
